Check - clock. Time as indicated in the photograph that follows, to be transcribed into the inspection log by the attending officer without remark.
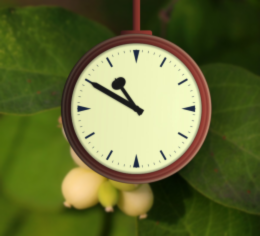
10:50
